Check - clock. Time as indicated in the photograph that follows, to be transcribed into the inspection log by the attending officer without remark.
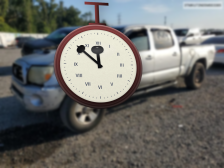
11:52
